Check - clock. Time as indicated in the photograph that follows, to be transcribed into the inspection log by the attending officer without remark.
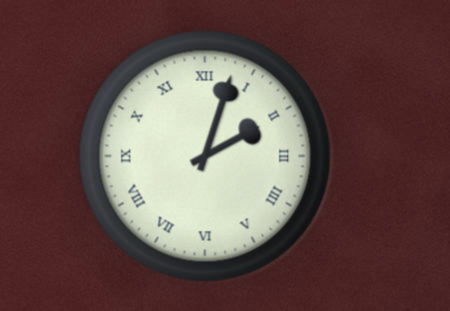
2:03
